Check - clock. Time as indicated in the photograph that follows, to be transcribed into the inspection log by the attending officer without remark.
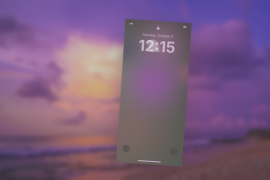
12:15
